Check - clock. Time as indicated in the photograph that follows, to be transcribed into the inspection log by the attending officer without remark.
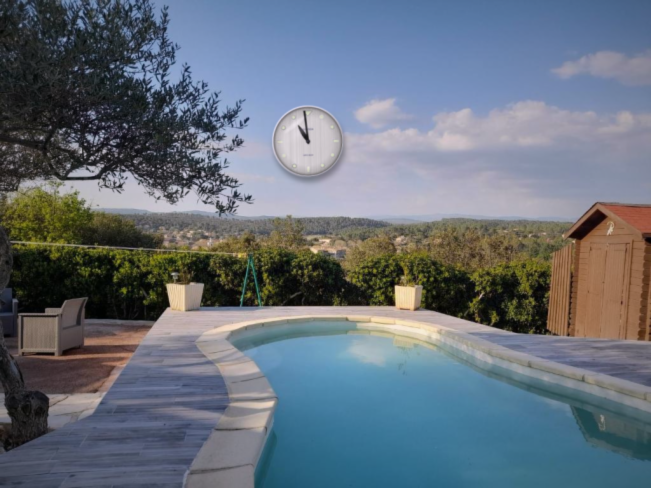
10:59
